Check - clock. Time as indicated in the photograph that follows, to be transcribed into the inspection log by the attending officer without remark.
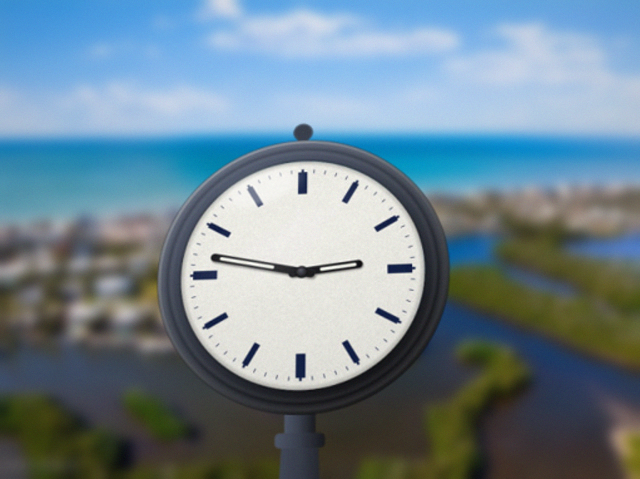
2:47
